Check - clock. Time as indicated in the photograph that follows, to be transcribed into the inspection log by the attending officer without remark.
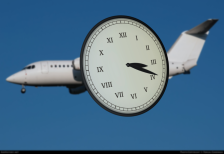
3:19
